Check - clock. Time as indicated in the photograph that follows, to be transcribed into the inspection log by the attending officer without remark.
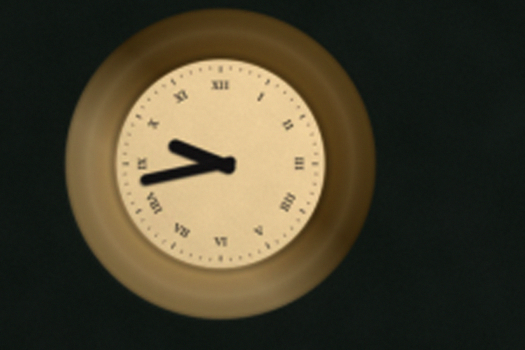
9:43
